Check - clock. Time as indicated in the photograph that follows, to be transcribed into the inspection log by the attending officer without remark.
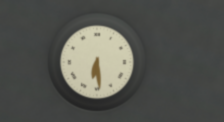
6:29
